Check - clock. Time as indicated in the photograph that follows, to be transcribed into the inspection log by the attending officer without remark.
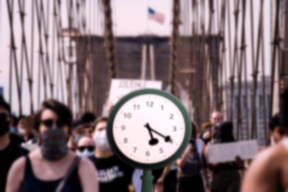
5:20
